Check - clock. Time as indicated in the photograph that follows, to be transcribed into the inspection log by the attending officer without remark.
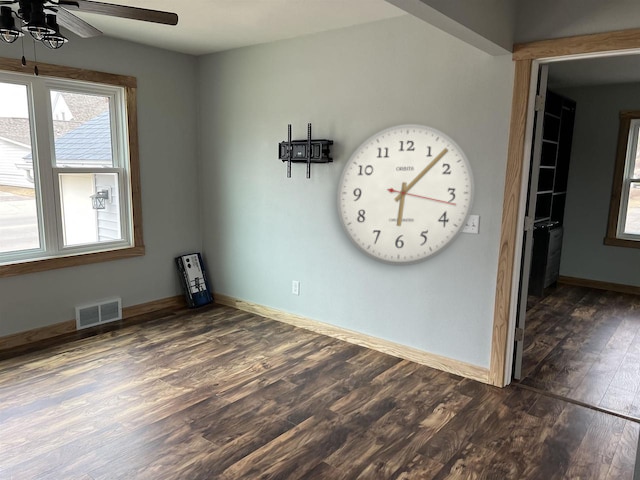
6:07:17
